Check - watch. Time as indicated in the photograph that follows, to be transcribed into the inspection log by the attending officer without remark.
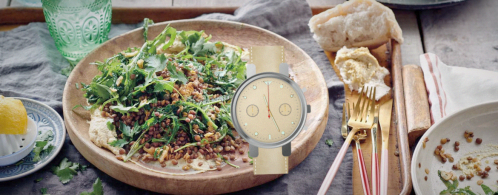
11:26
